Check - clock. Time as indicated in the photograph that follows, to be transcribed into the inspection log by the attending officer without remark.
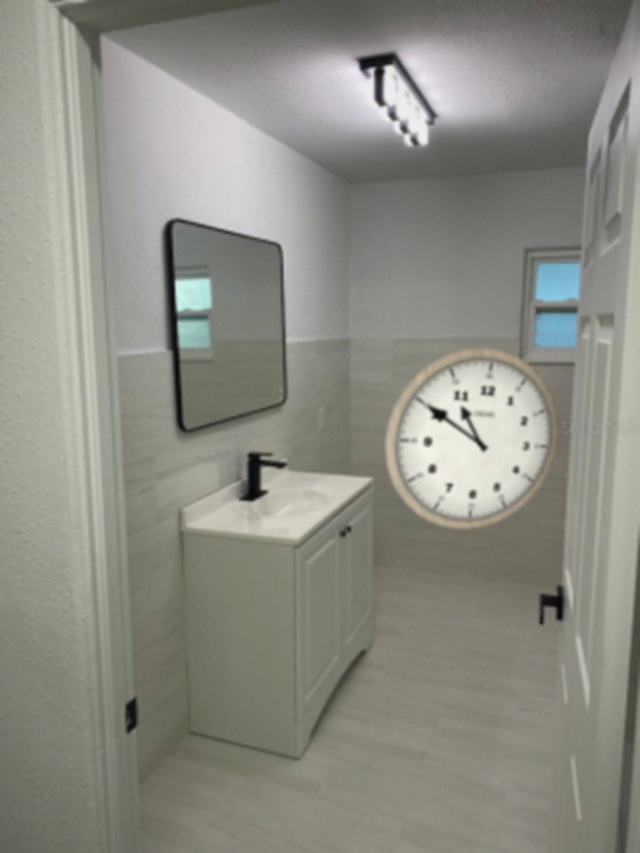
10:50
